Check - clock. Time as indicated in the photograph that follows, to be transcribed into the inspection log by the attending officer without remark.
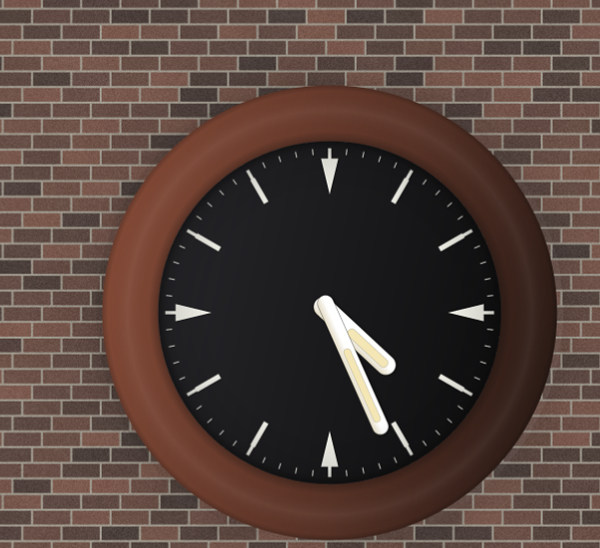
4:26
